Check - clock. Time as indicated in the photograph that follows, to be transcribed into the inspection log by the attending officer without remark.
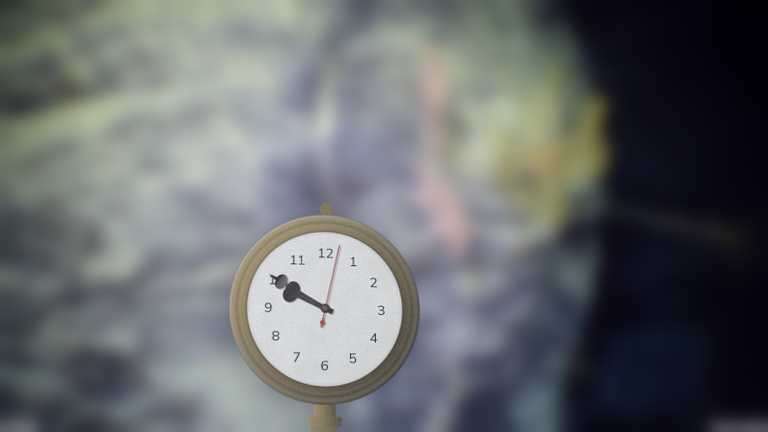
9:50:02
